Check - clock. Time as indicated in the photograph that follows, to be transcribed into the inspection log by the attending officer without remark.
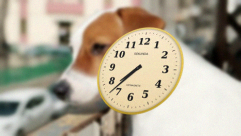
7:37
